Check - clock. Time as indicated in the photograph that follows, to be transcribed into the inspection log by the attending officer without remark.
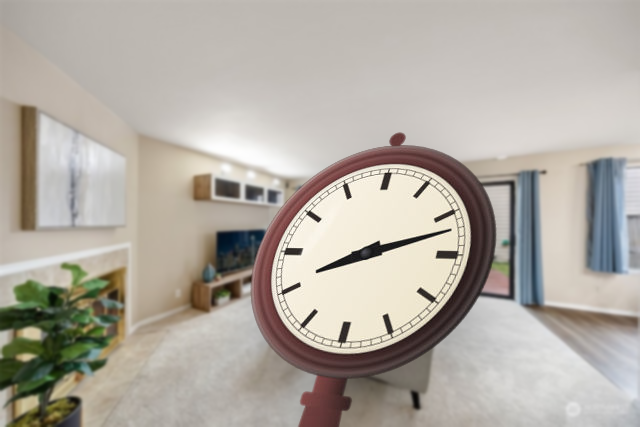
8:12
